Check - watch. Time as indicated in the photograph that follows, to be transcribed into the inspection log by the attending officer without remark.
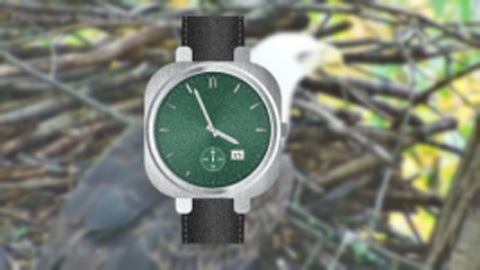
3:56
